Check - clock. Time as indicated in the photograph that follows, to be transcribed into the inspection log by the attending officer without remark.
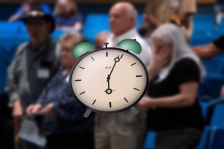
6:04
